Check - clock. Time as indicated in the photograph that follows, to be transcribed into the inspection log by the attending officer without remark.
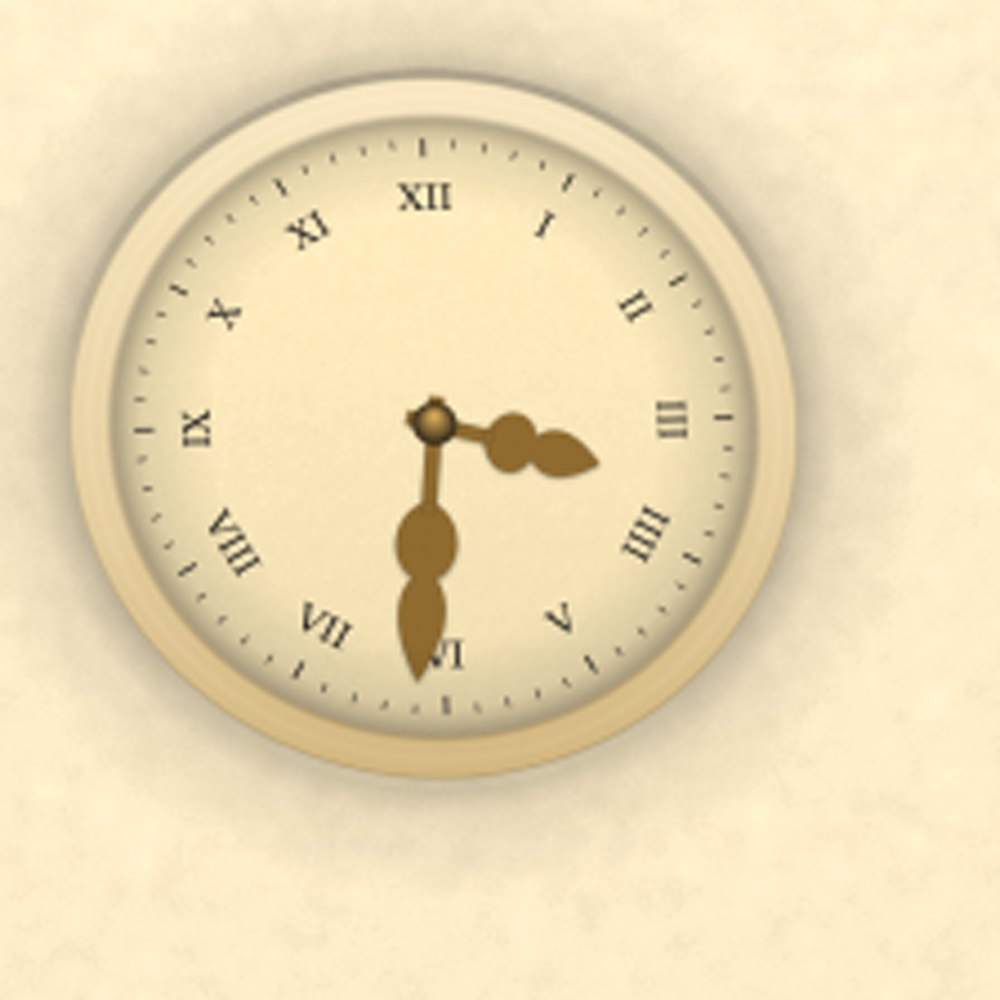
3:31
